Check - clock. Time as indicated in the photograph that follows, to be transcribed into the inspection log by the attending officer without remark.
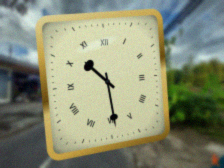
10:29
